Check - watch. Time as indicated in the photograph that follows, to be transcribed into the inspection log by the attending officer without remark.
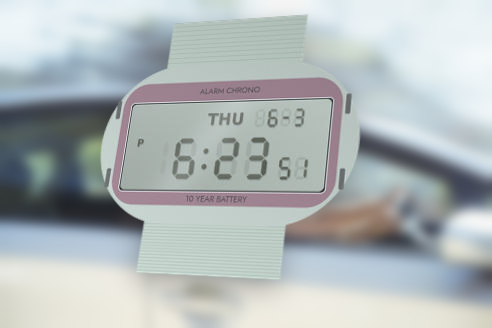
6:23:51
